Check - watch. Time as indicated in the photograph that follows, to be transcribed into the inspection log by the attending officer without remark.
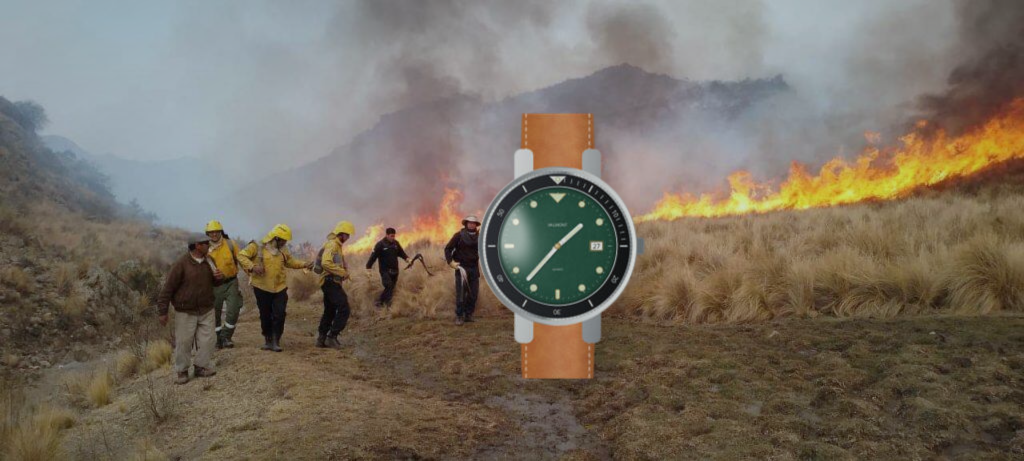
1:37
